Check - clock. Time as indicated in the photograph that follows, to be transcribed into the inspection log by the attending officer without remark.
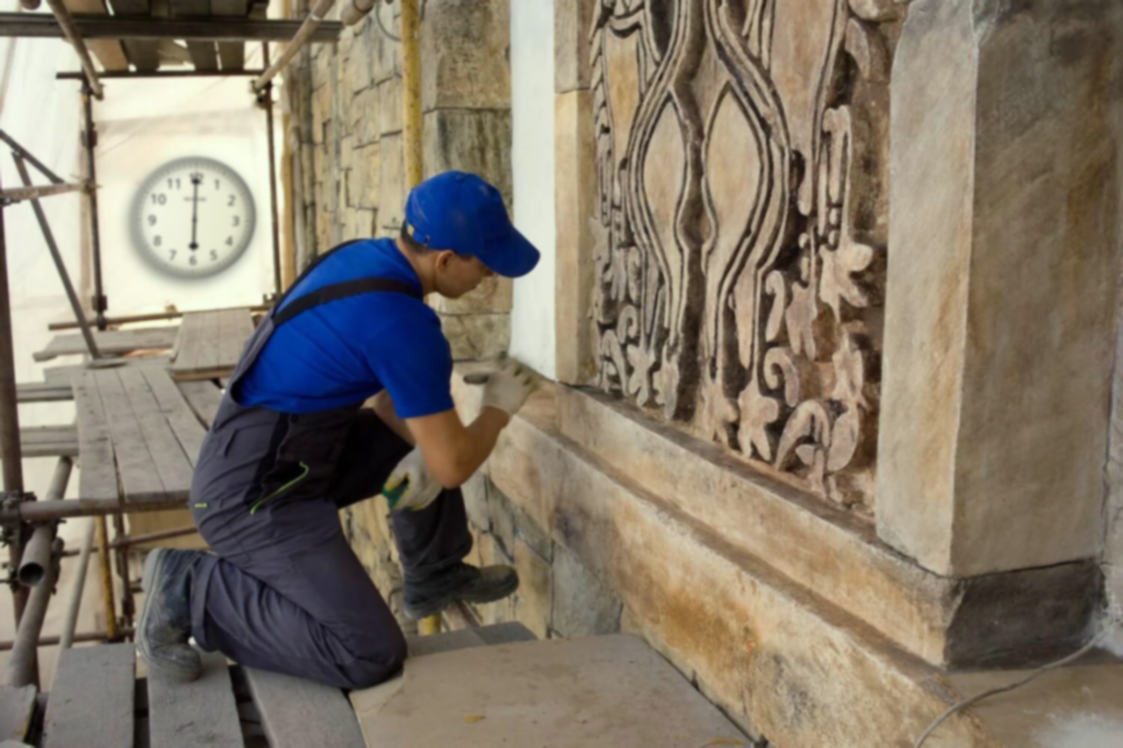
6:00
